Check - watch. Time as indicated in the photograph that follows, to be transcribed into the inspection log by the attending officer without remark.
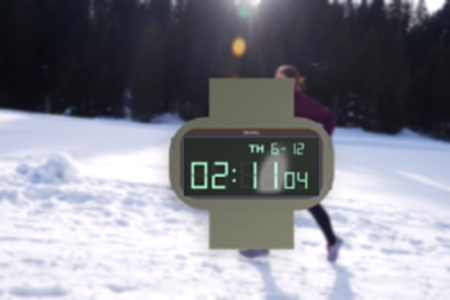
2:11:04
